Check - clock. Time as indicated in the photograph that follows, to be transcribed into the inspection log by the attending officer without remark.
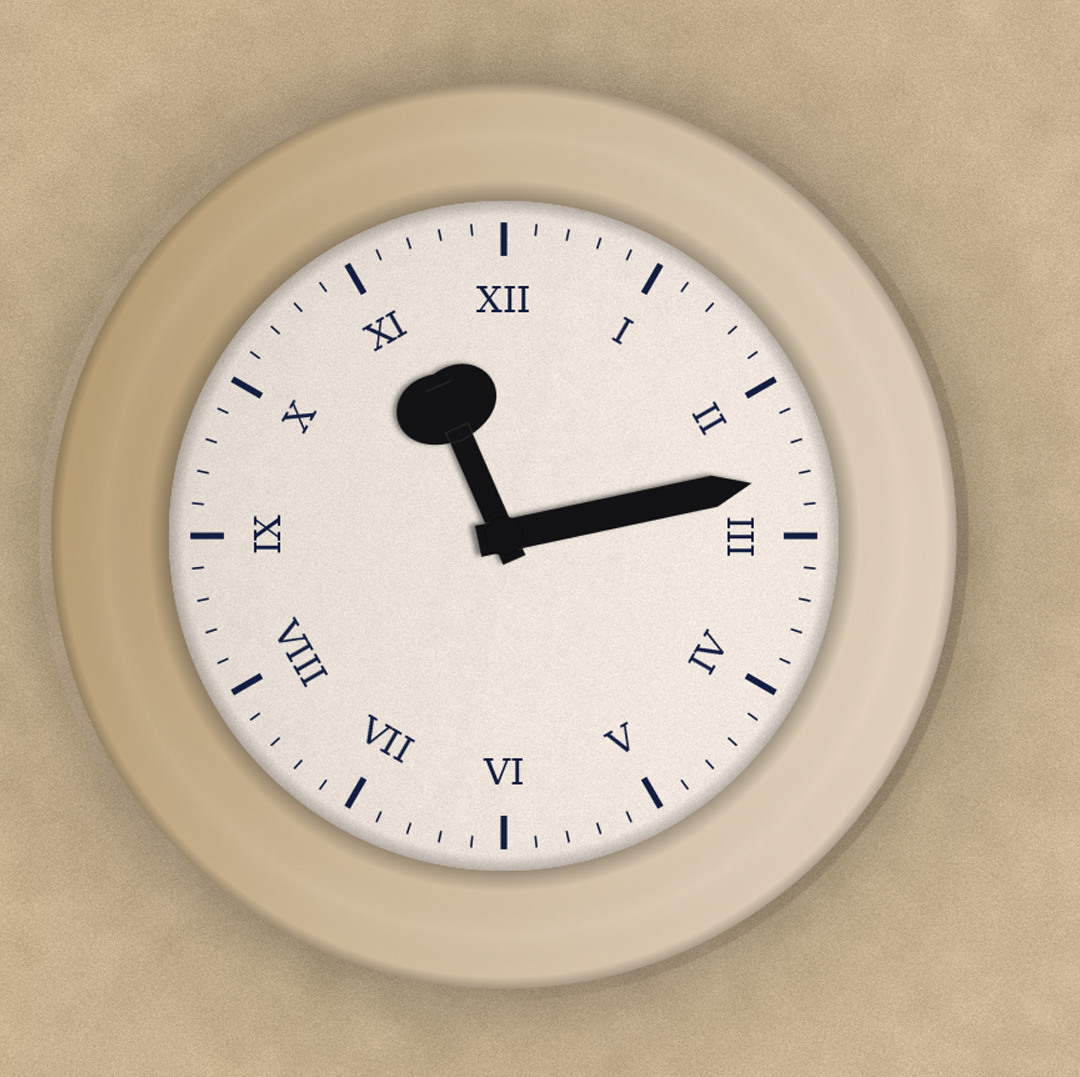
11:13
